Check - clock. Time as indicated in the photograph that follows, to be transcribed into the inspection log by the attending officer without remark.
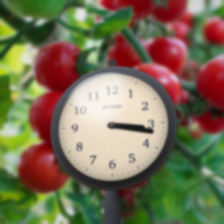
3:17
